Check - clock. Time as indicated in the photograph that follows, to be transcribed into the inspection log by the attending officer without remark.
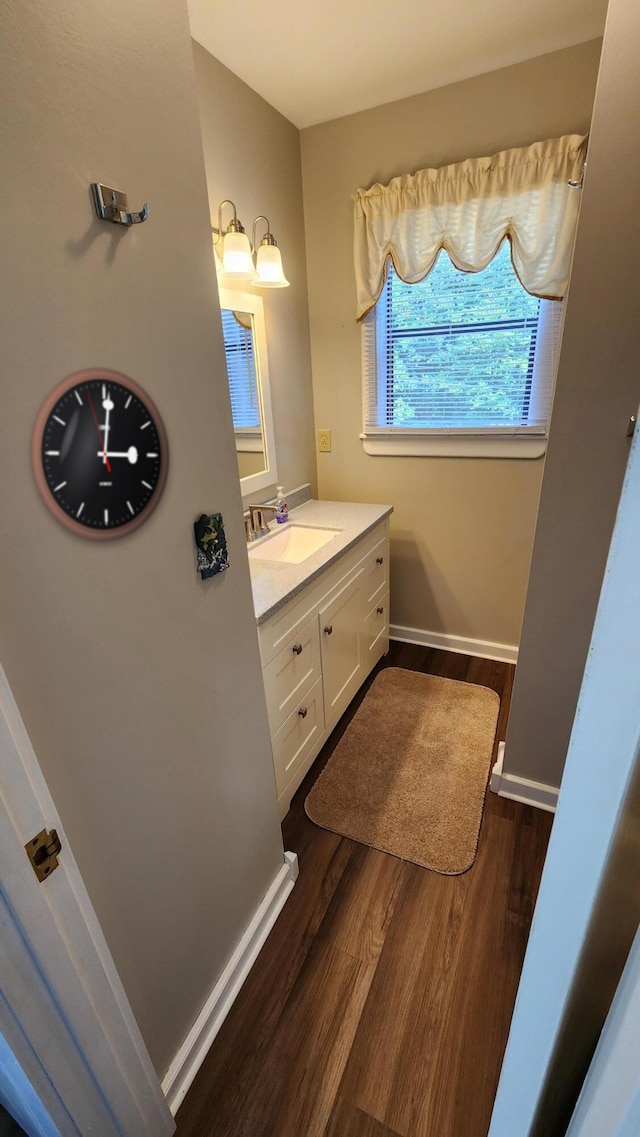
3:00:57
